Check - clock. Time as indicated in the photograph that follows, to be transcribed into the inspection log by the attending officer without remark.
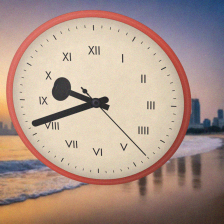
9:41:23
